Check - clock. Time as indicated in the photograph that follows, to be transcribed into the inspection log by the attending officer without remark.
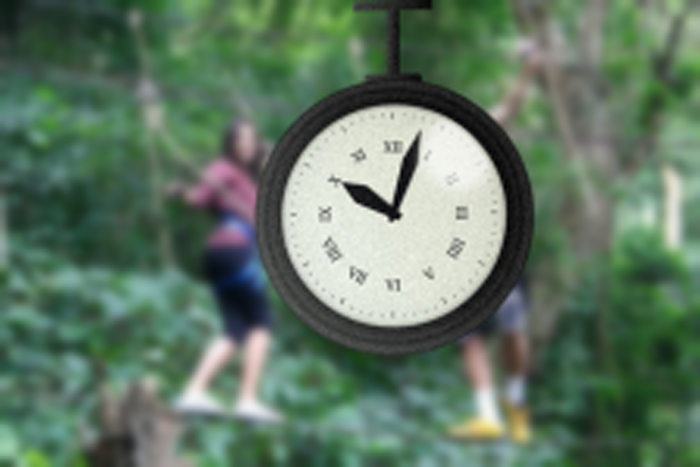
10:03
